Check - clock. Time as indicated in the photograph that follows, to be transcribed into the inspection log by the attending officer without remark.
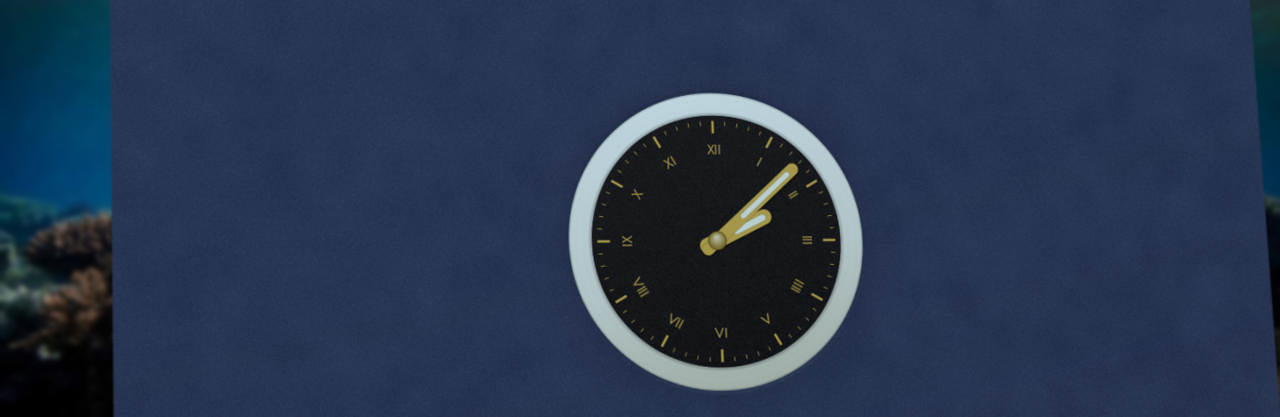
2:08
